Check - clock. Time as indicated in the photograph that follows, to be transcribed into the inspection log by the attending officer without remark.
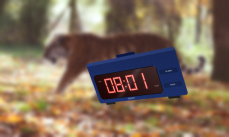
8:01
